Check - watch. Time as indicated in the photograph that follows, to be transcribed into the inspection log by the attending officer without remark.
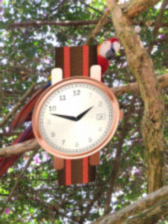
1:48
